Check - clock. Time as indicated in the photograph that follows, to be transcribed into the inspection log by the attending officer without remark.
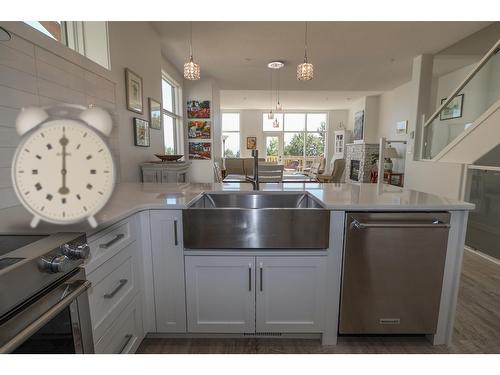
6:00
